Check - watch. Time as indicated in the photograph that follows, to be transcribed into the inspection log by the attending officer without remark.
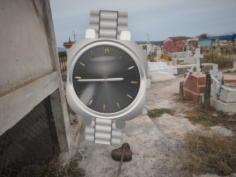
2:44
